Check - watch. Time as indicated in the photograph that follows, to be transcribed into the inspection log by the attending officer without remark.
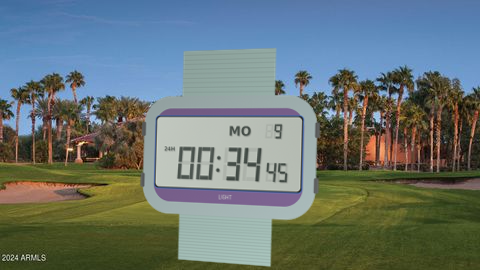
0:34:45
